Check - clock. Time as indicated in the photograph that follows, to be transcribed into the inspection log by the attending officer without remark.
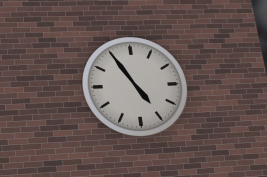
4:55
